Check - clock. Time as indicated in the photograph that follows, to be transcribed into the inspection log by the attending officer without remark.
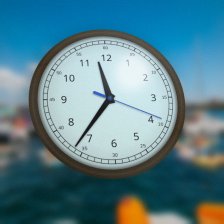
11:36:19
